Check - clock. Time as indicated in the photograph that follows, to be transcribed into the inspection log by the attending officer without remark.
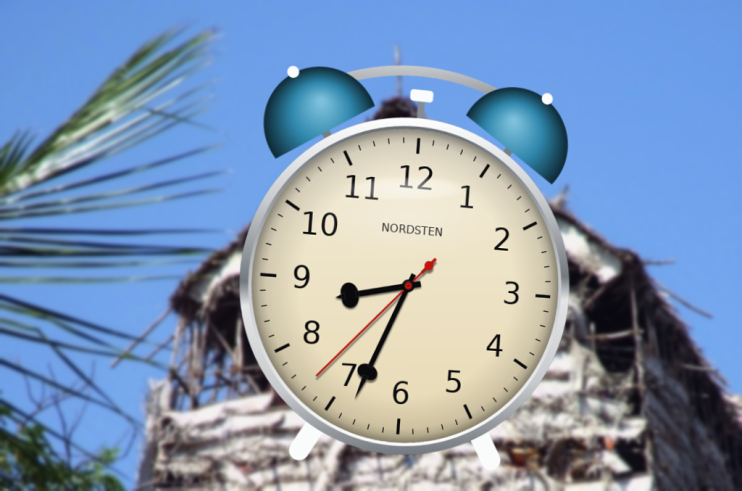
8:33:37
